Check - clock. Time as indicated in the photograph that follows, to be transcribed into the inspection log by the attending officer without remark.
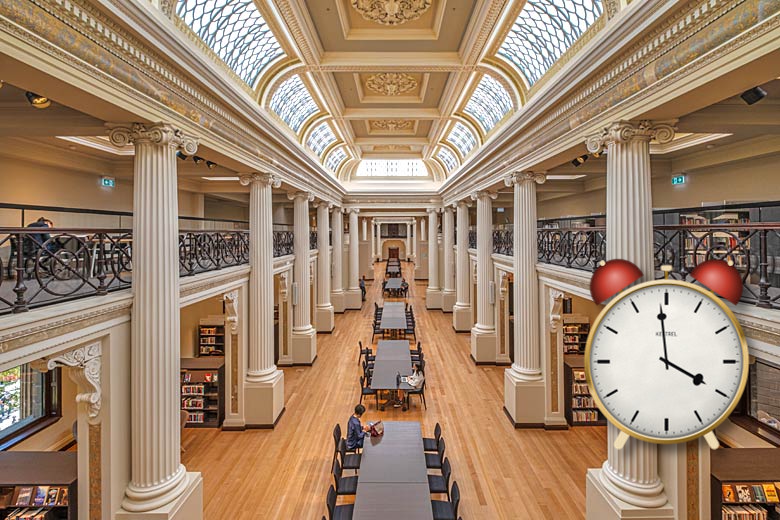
3:59
